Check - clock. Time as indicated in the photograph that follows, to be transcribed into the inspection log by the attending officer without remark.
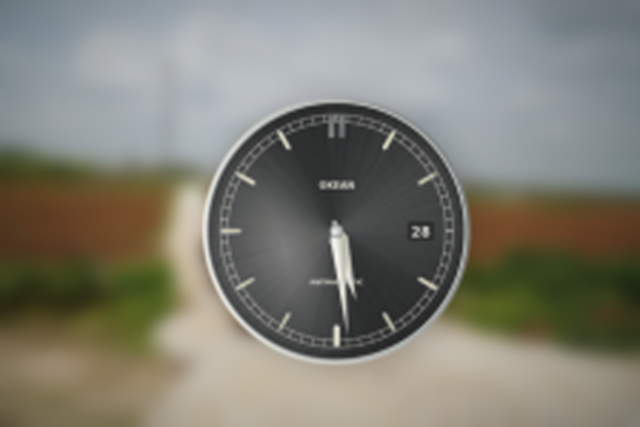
5:29
